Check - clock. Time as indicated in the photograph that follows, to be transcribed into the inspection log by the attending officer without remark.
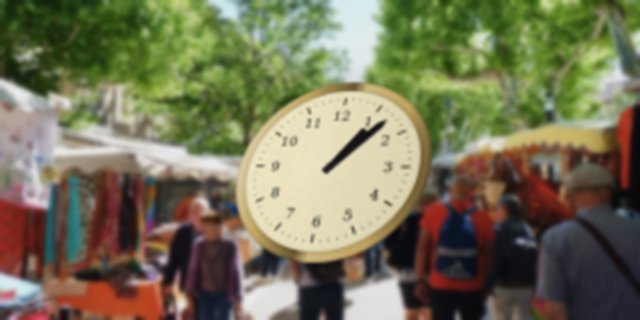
1:07
